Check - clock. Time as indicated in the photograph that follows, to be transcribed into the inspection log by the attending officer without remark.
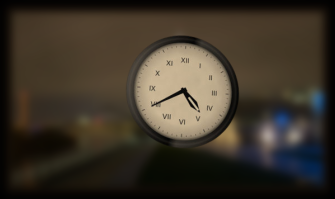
4:40
